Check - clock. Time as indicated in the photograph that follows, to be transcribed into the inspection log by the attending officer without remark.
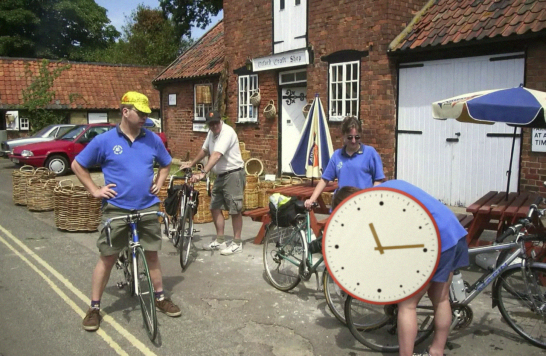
11:14
